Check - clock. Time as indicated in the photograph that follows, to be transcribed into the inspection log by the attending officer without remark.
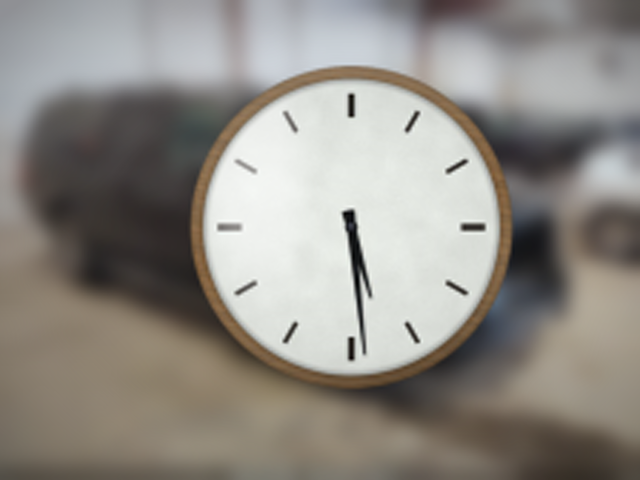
5:29
